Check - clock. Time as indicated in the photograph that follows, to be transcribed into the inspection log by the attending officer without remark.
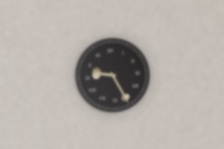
9:26
